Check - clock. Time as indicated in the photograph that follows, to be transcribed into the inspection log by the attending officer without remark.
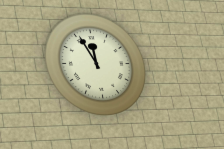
11:56
